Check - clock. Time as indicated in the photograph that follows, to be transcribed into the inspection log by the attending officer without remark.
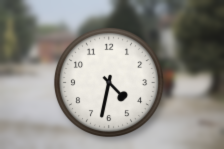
4:32
